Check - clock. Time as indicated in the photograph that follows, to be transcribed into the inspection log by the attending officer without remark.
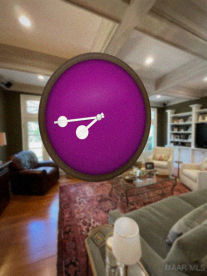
7:44
